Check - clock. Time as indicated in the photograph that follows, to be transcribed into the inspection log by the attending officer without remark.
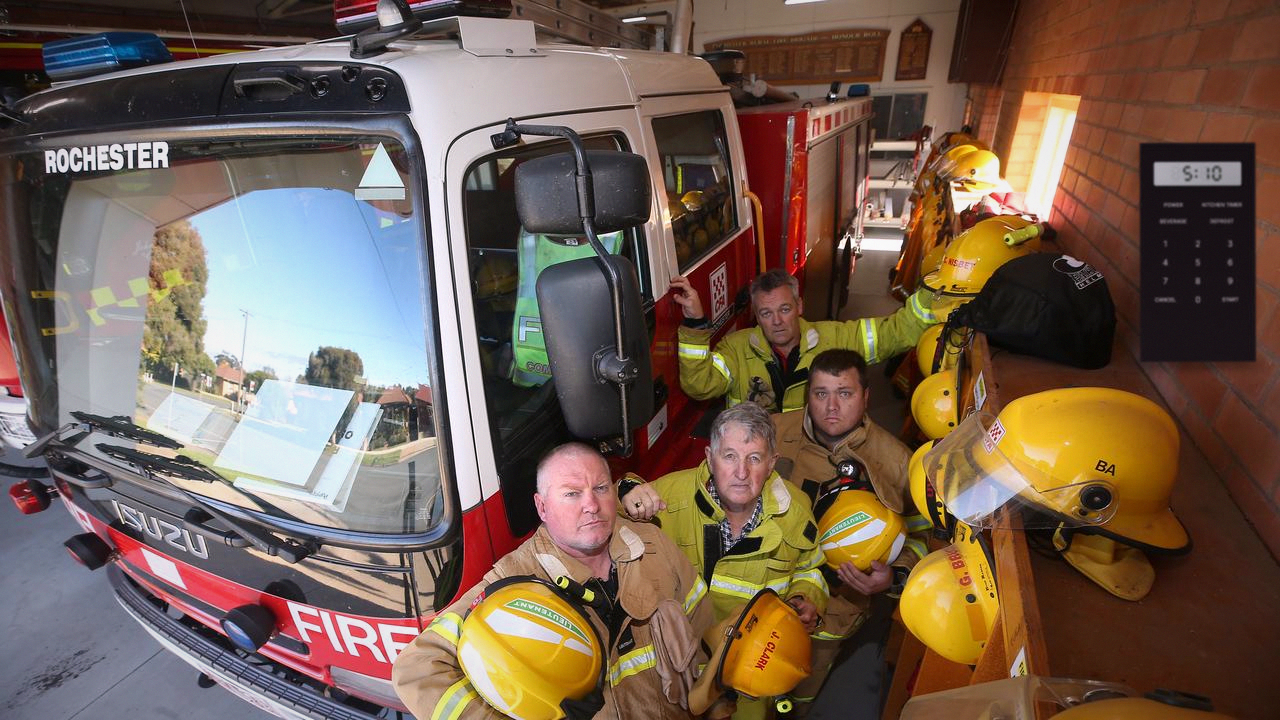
5:10
